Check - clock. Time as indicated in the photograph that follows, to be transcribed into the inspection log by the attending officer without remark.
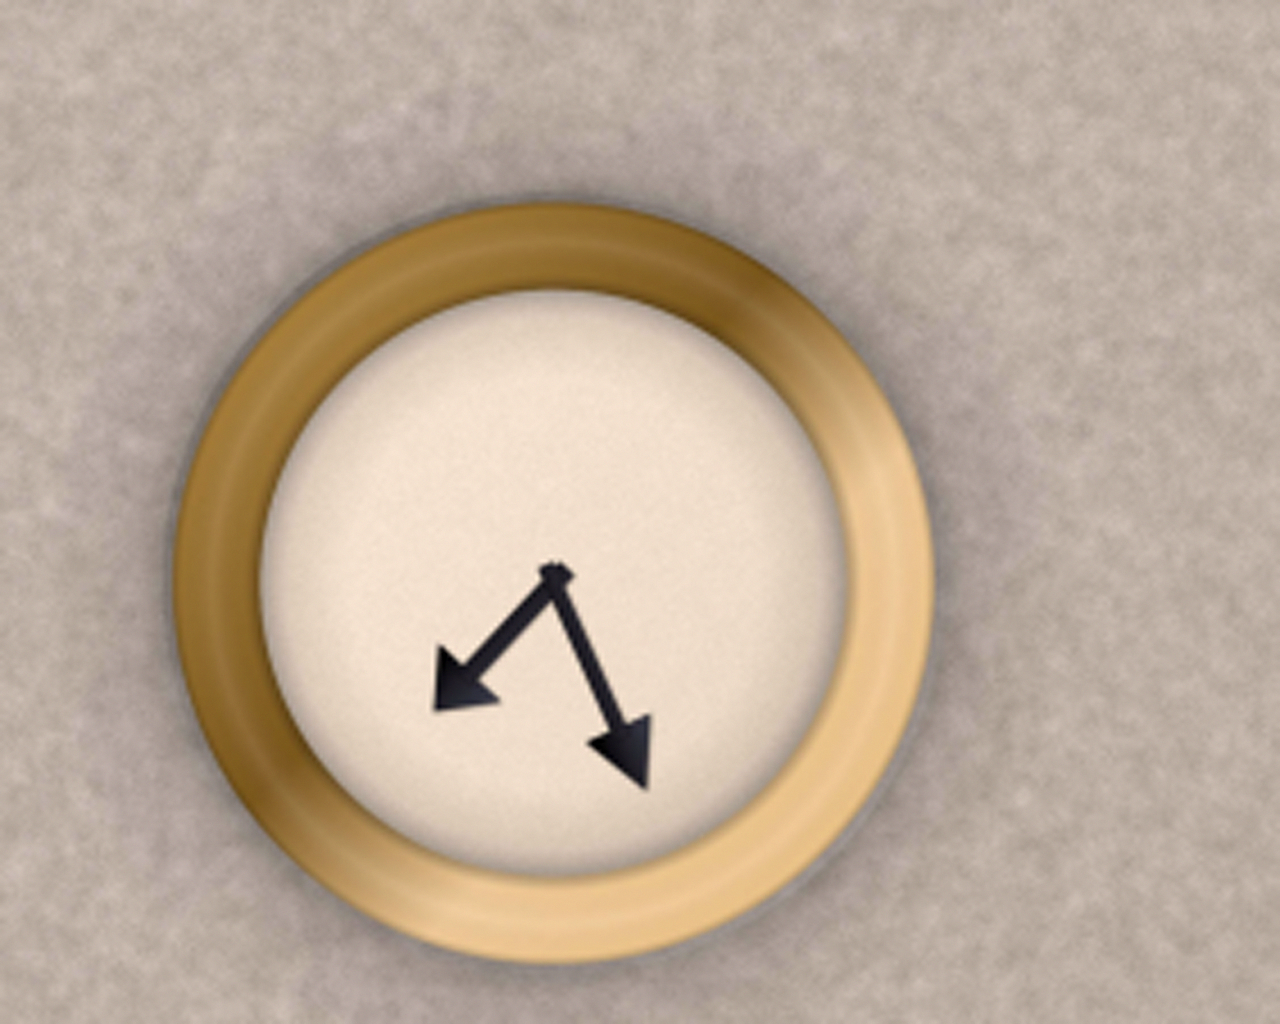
7:26
